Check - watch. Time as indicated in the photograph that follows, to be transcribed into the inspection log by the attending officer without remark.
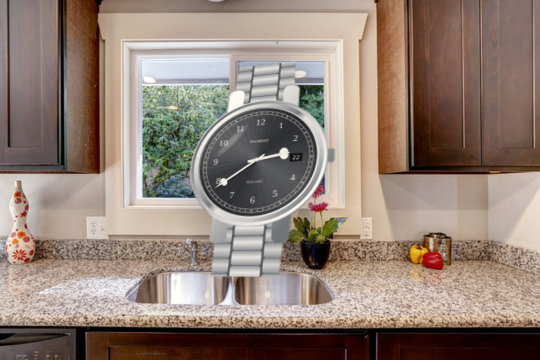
2:39
